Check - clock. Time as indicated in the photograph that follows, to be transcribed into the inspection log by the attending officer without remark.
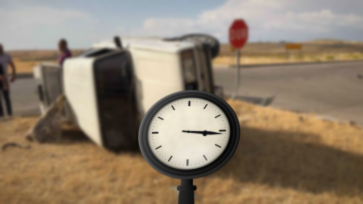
3:16
